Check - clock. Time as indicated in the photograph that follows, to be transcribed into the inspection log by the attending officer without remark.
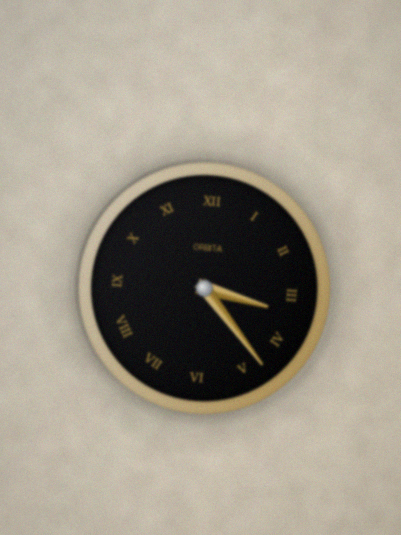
3:23
